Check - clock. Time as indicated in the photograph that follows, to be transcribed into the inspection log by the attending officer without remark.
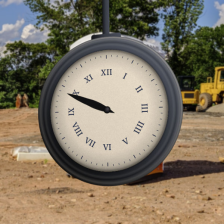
9:49
